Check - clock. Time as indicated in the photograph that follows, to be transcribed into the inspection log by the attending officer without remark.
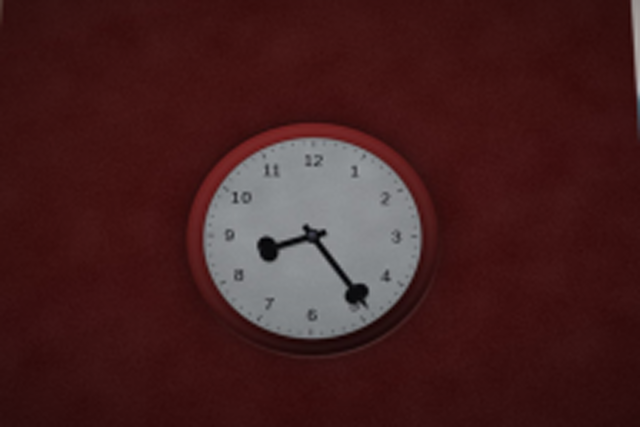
8:24
